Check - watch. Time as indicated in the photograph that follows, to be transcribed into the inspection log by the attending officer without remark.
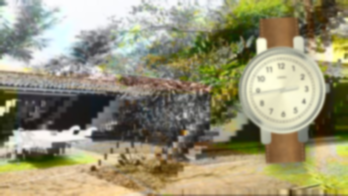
2:44
